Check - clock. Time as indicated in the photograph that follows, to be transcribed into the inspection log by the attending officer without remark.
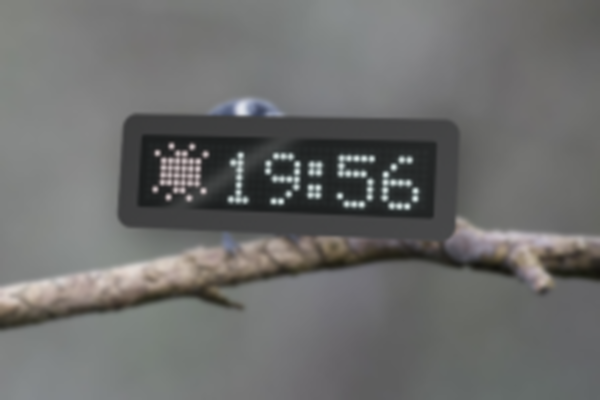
19:56
